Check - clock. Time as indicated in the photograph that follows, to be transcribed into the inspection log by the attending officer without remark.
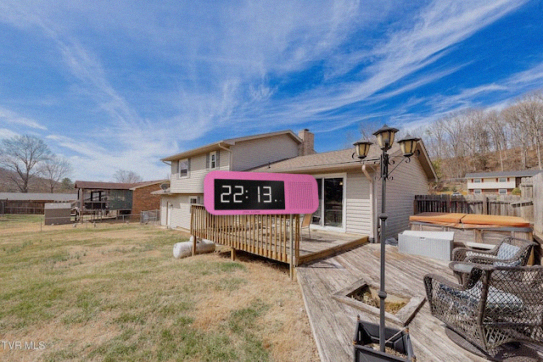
22:13
